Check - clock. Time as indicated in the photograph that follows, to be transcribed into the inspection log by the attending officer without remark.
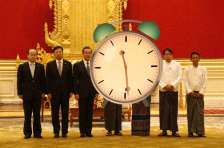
11:29
